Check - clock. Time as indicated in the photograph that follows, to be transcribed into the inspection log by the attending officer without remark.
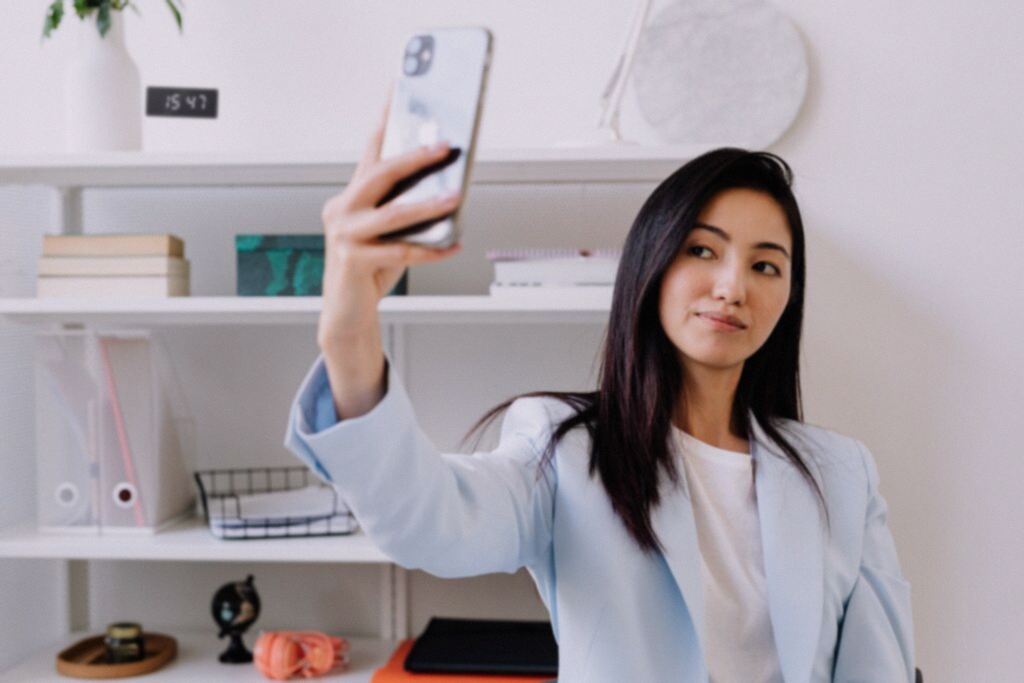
15:47
